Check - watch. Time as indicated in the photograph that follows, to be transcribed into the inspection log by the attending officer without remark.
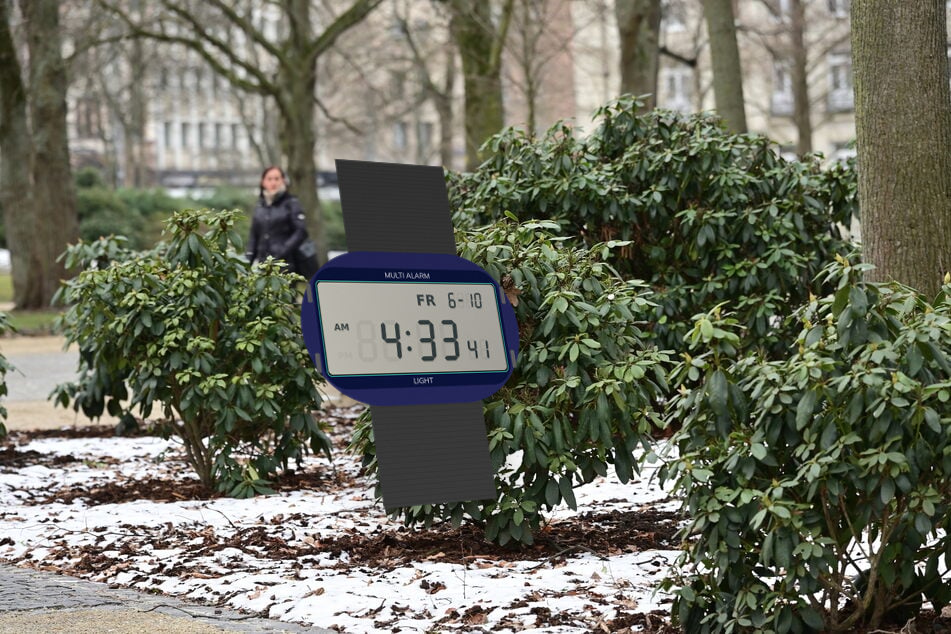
4:33:41
